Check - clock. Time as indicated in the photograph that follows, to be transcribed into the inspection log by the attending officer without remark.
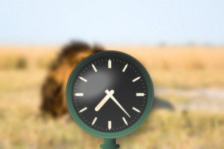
7:23
